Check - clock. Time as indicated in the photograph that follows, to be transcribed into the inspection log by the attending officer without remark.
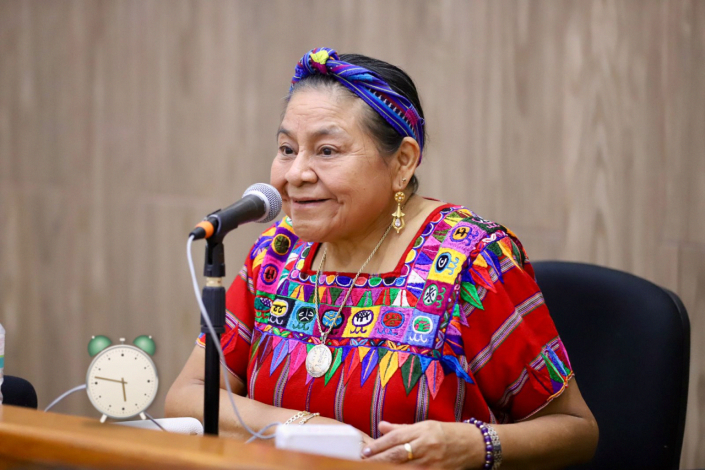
5:47
